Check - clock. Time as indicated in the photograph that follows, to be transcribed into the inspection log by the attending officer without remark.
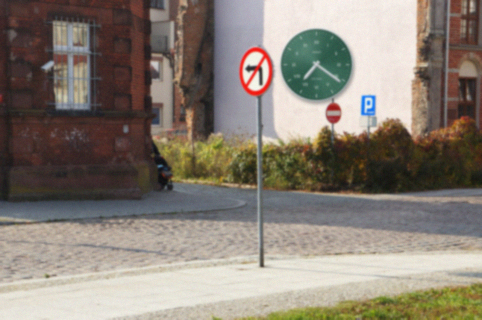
7:21
